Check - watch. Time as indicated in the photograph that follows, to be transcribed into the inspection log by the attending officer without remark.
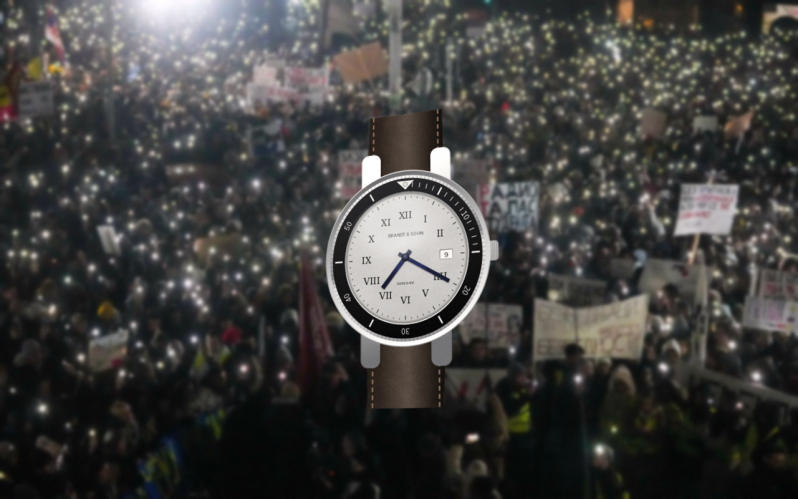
7:20
